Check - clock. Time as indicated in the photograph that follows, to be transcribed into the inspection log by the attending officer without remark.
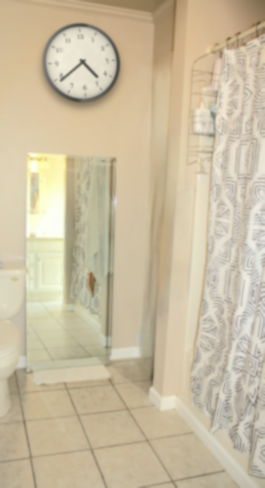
4:39
